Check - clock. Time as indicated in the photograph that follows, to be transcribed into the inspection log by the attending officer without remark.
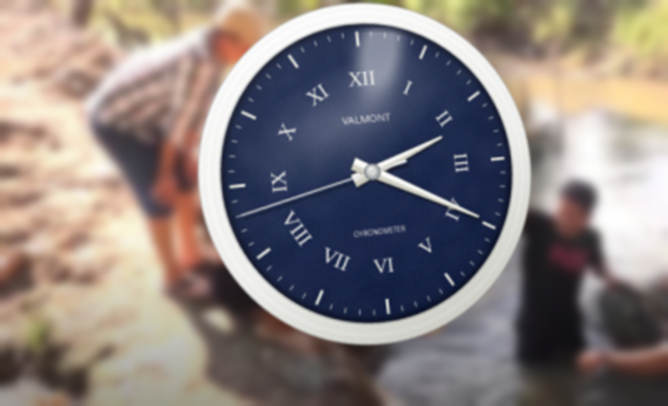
2:19:43
